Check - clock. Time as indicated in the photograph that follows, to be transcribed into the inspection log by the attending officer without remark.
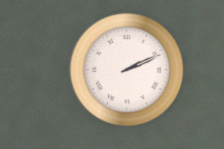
2:11
